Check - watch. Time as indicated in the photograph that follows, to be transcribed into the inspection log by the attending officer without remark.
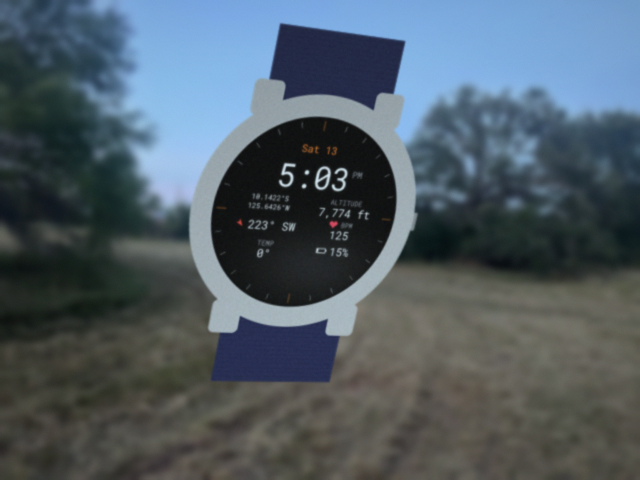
5:03
